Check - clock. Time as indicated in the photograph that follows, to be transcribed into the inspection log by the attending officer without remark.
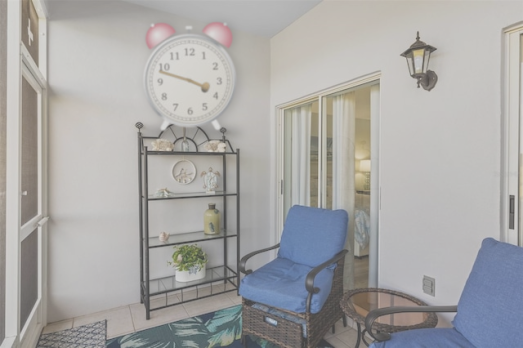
3:48
